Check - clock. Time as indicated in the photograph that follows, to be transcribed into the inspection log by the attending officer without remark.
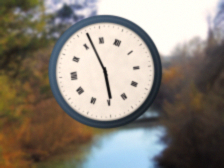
4:52
